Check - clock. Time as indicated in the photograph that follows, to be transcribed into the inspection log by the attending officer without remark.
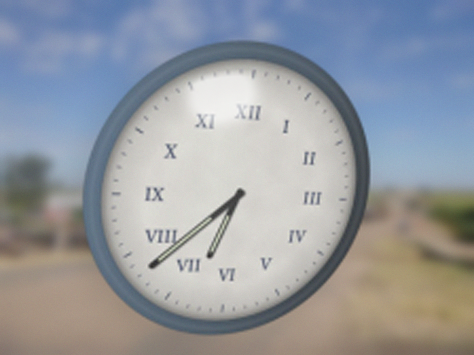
6:38
